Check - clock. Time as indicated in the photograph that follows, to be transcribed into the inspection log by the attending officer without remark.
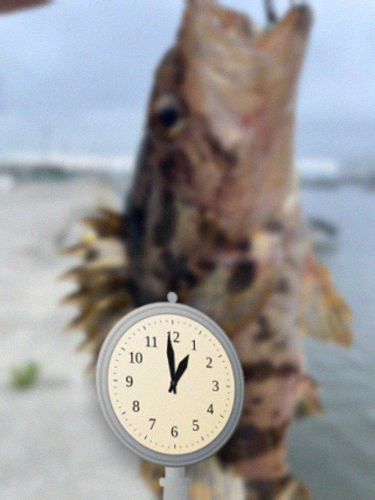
12:59
